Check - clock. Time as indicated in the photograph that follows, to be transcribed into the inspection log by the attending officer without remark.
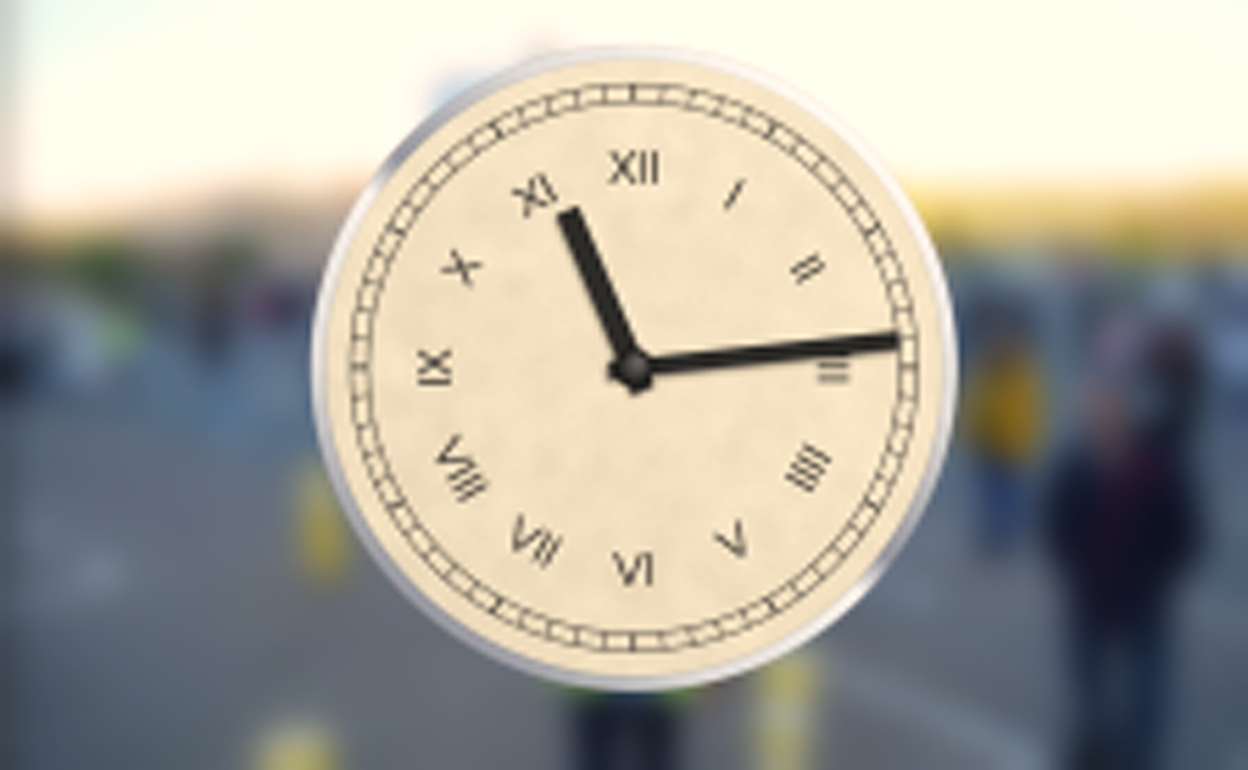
11:14
